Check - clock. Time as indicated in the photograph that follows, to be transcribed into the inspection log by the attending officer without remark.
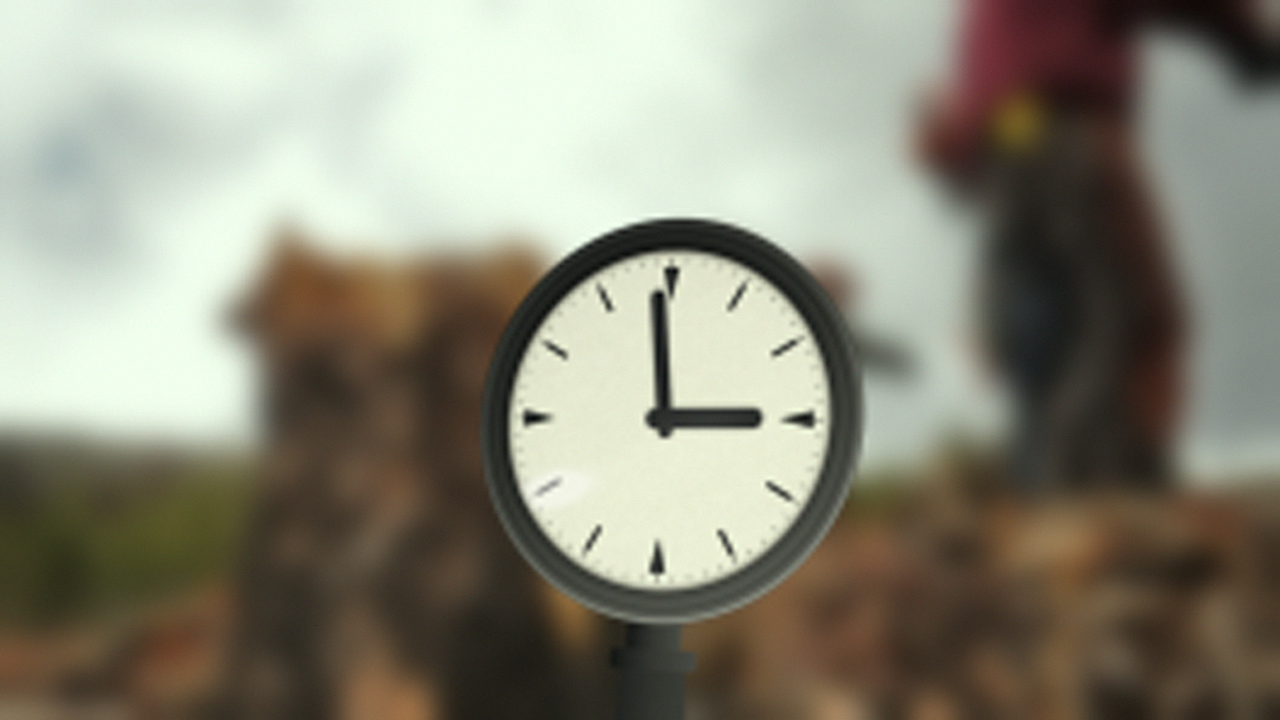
2:59
